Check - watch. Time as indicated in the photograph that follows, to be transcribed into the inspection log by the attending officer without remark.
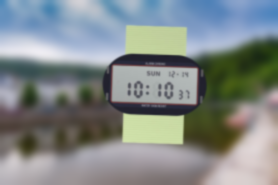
10:10
